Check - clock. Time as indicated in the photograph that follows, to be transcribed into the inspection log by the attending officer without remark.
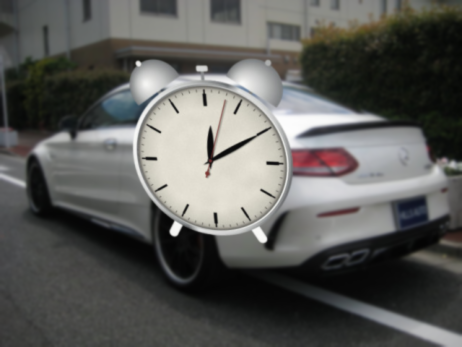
12:10:03
